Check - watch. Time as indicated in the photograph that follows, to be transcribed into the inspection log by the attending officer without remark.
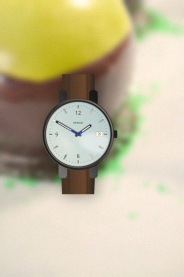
1:50
